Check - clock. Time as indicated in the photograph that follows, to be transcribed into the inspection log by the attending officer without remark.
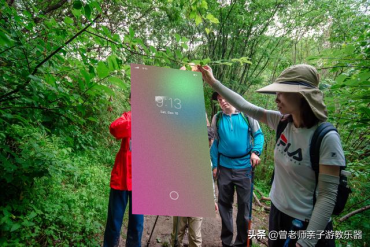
9:13
